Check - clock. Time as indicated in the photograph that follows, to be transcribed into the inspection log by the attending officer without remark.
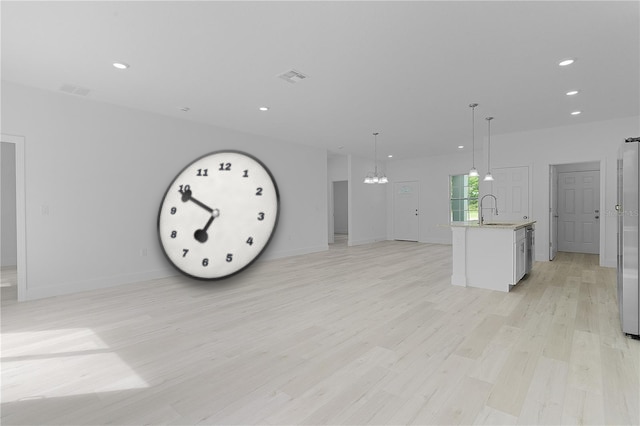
6:49
